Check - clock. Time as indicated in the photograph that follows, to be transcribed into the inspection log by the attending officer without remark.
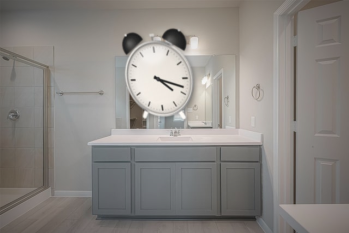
4:18
